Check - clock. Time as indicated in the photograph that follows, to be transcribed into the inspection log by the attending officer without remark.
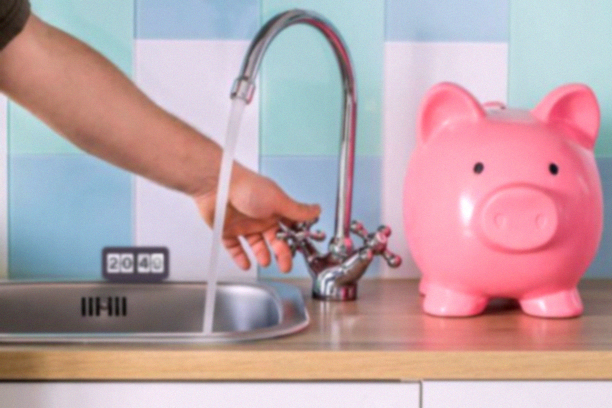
20:49
